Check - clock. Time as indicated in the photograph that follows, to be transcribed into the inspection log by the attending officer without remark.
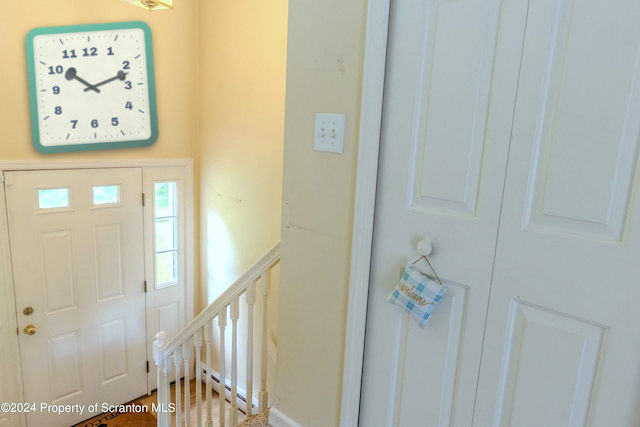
10:12
